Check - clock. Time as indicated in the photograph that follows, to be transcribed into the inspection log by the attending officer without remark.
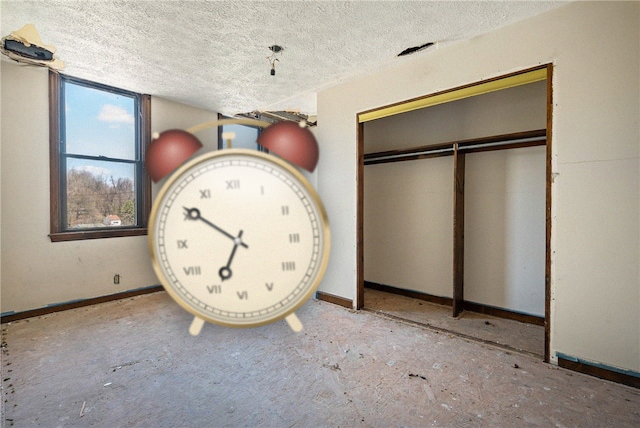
6:51
